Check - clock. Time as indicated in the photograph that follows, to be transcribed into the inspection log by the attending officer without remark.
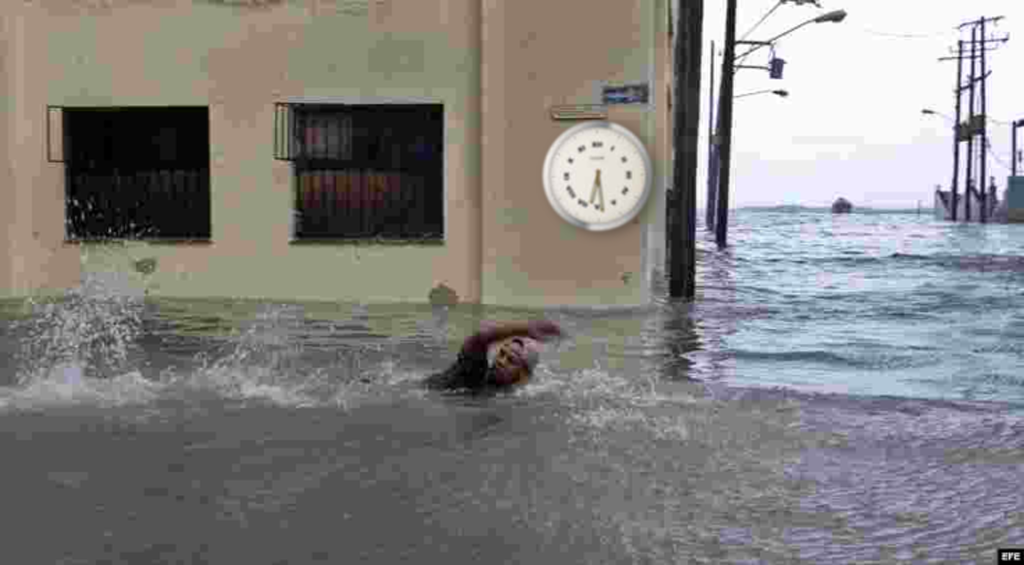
6:29
